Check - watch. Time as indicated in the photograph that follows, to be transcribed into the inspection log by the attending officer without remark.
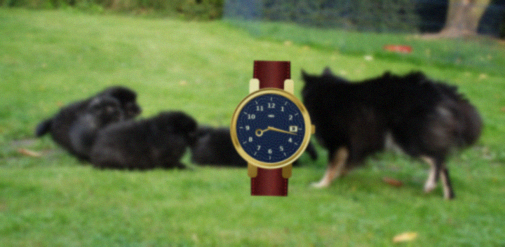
8:17
